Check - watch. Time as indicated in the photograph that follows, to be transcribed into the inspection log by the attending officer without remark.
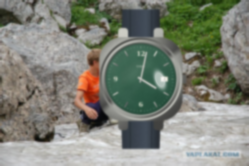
4:02
